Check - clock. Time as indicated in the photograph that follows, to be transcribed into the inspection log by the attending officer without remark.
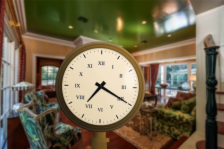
7:20
